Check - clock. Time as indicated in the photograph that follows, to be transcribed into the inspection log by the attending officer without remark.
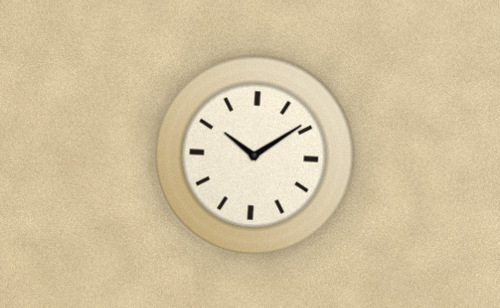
10:09
